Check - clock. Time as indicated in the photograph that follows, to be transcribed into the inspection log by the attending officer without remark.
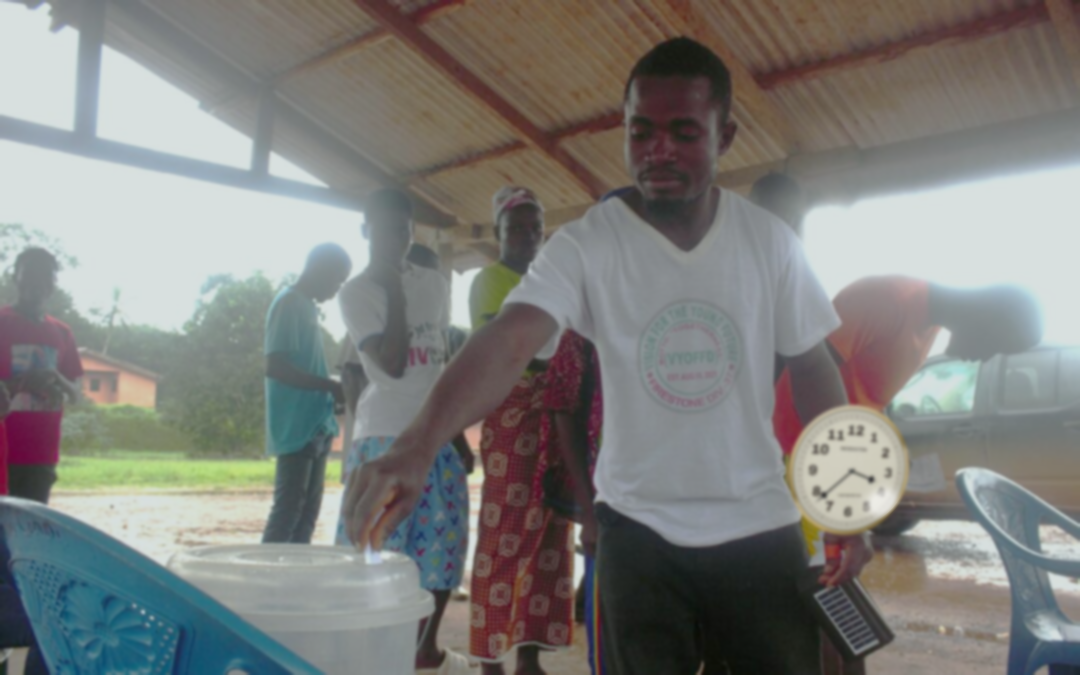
3:38
